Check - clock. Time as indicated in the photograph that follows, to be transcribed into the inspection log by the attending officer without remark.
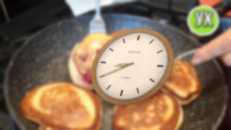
8:40
